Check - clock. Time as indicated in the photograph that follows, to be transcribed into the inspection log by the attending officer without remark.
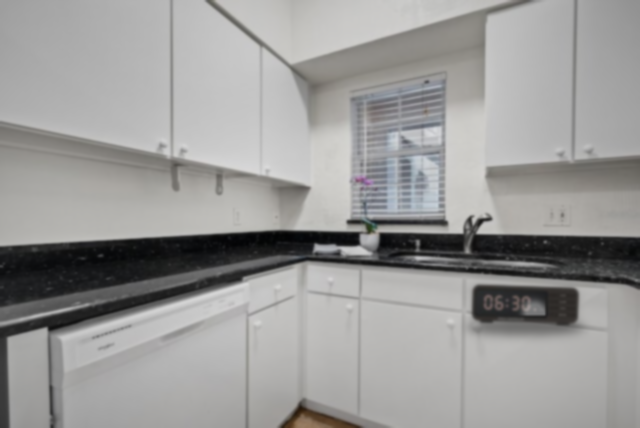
6:30
